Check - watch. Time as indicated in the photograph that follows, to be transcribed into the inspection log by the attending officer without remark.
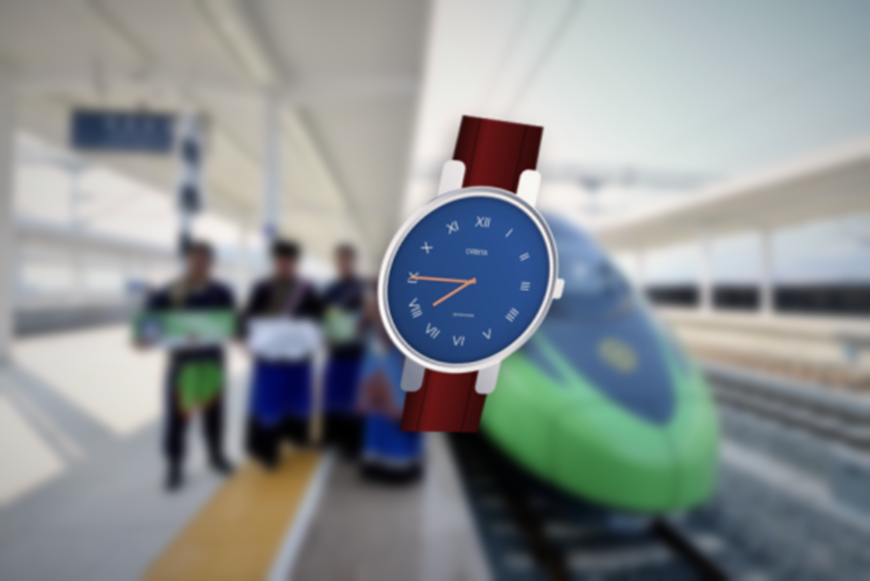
7:45
